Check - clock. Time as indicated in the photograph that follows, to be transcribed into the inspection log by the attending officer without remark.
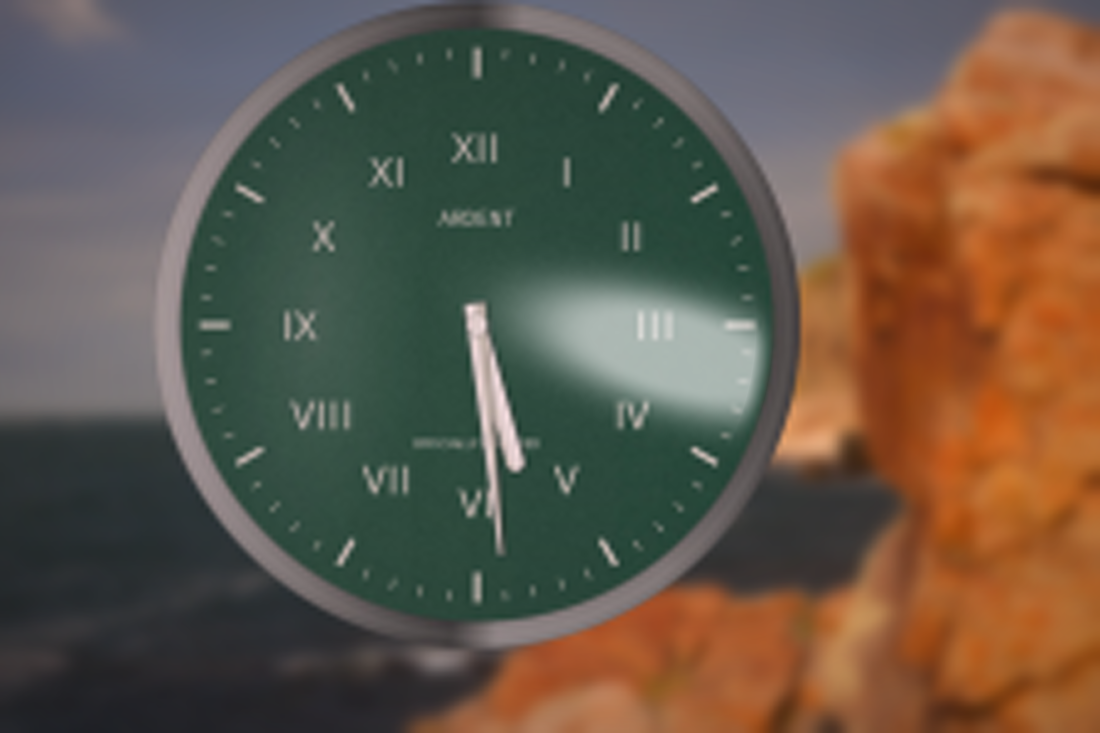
5:29
